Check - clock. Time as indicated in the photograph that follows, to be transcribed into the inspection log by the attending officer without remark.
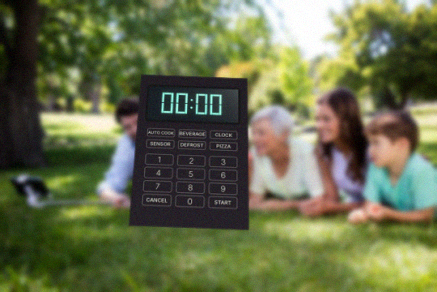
0:00
